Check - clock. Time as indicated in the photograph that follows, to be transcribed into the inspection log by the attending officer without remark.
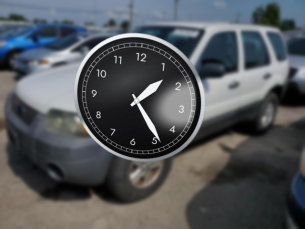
1:24
